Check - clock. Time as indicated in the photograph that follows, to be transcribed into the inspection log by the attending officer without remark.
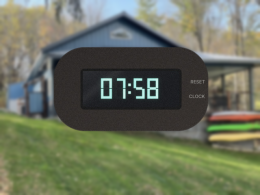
7:58
